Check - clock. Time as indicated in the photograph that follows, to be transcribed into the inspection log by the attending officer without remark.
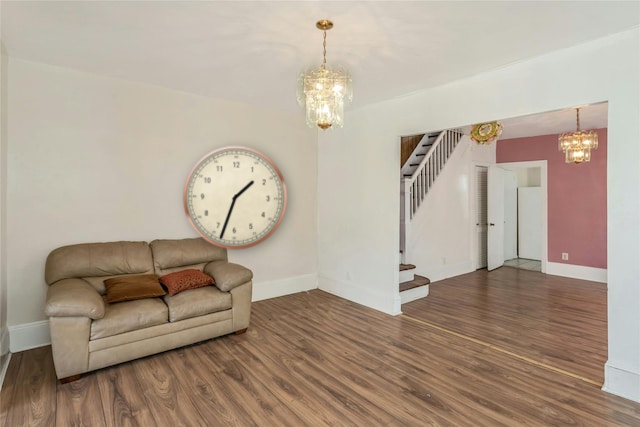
1:33
